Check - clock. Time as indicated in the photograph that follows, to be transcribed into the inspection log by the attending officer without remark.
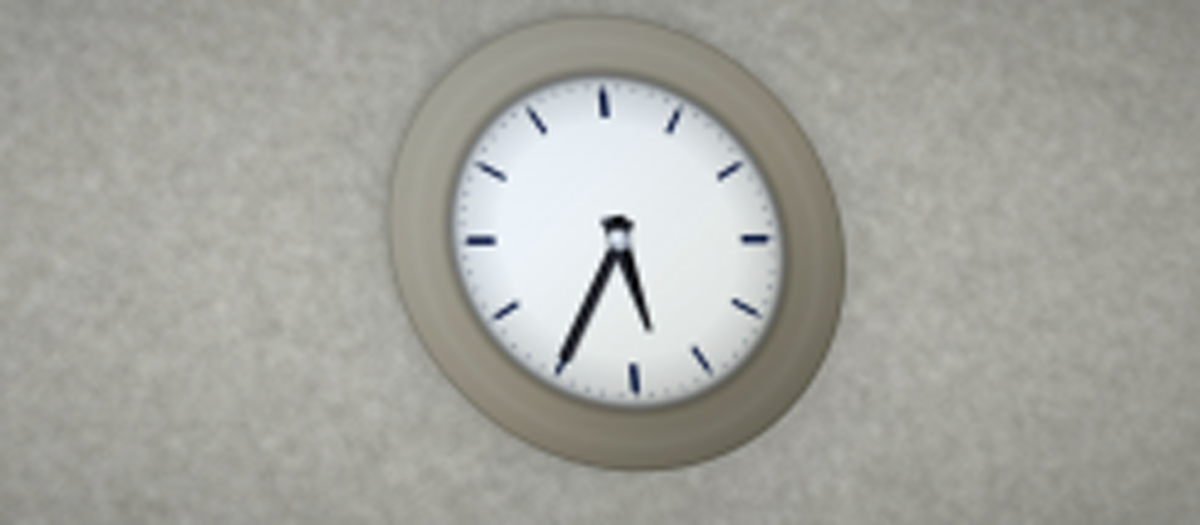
5:35
